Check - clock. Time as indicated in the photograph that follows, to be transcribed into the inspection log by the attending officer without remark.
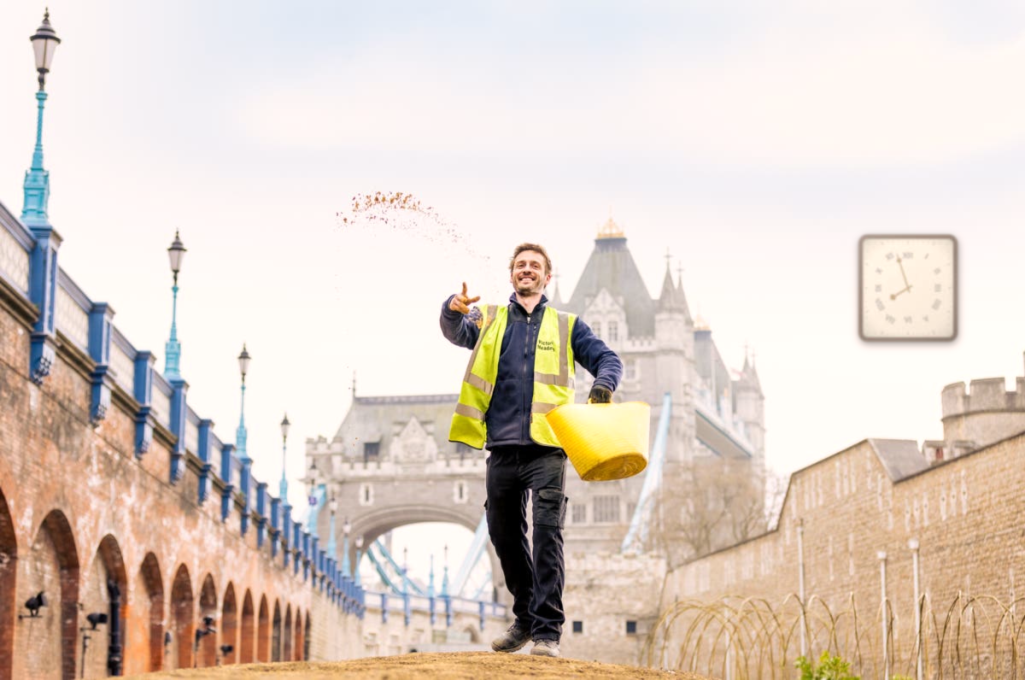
7:57
